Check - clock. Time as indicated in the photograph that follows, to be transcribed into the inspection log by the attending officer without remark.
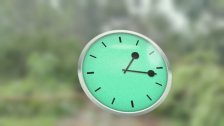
1:17
